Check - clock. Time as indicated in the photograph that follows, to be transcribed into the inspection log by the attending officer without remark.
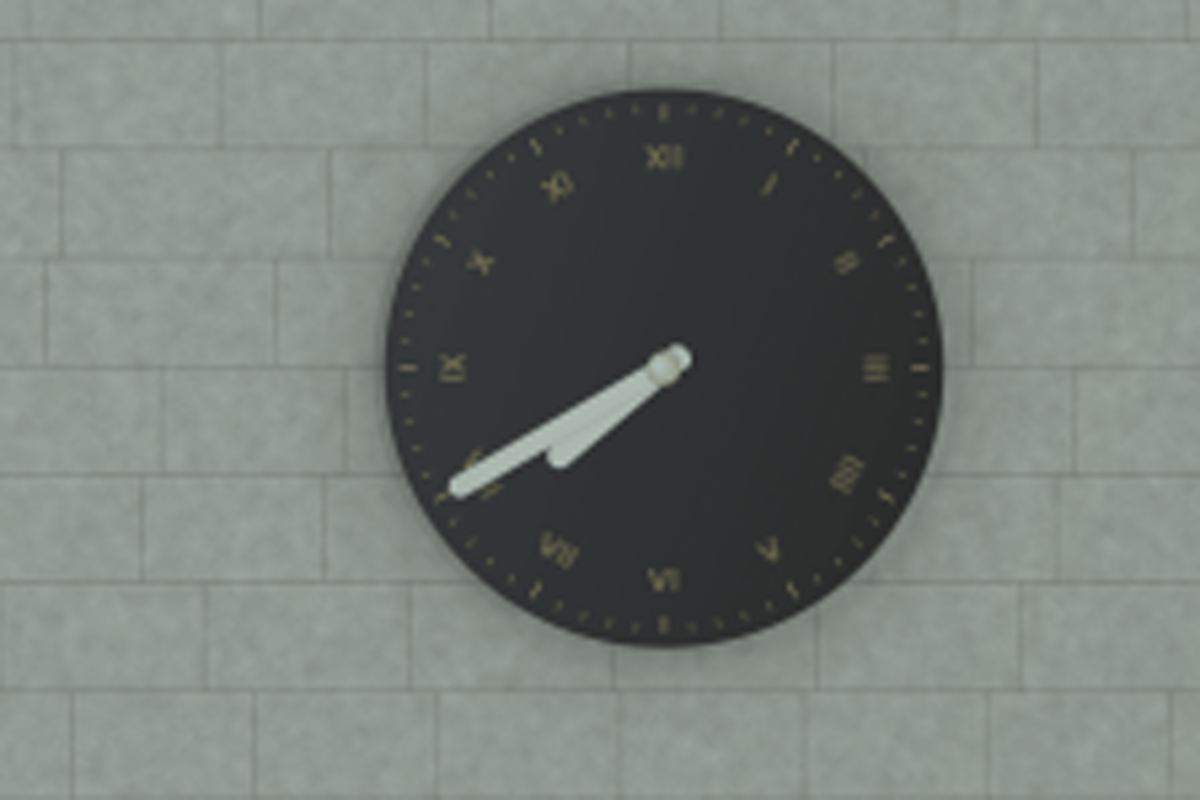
7:40
